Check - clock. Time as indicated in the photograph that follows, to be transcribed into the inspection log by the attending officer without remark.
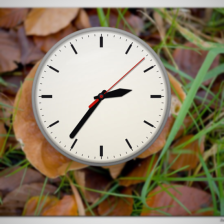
2:36:08
